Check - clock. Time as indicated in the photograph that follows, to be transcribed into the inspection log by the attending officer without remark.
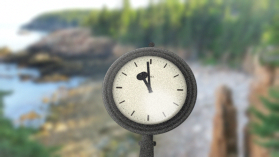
10:59
